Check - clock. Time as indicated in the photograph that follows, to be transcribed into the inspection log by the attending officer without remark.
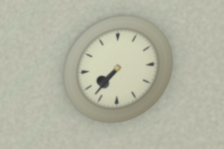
7:37
